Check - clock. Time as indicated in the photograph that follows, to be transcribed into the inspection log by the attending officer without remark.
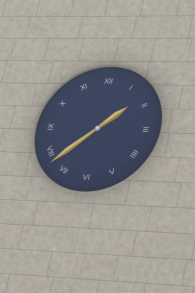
1:38
